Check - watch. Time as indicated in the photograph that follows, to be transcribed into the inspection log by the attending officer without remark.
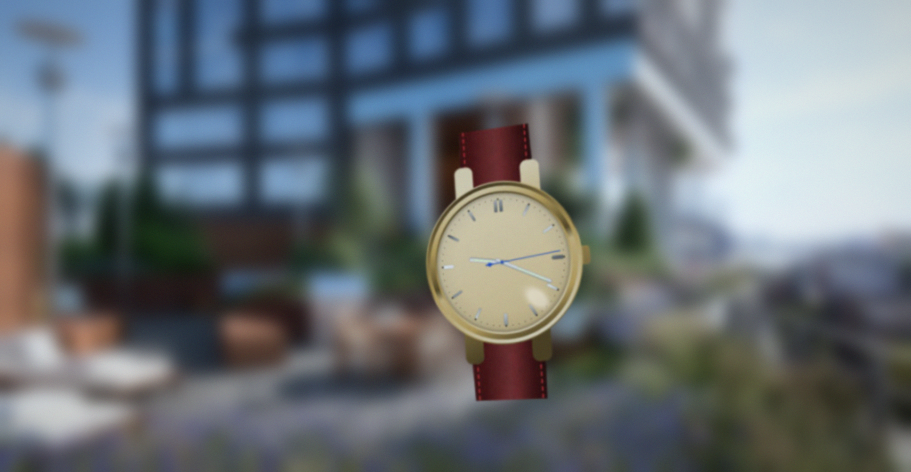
9:19:14
